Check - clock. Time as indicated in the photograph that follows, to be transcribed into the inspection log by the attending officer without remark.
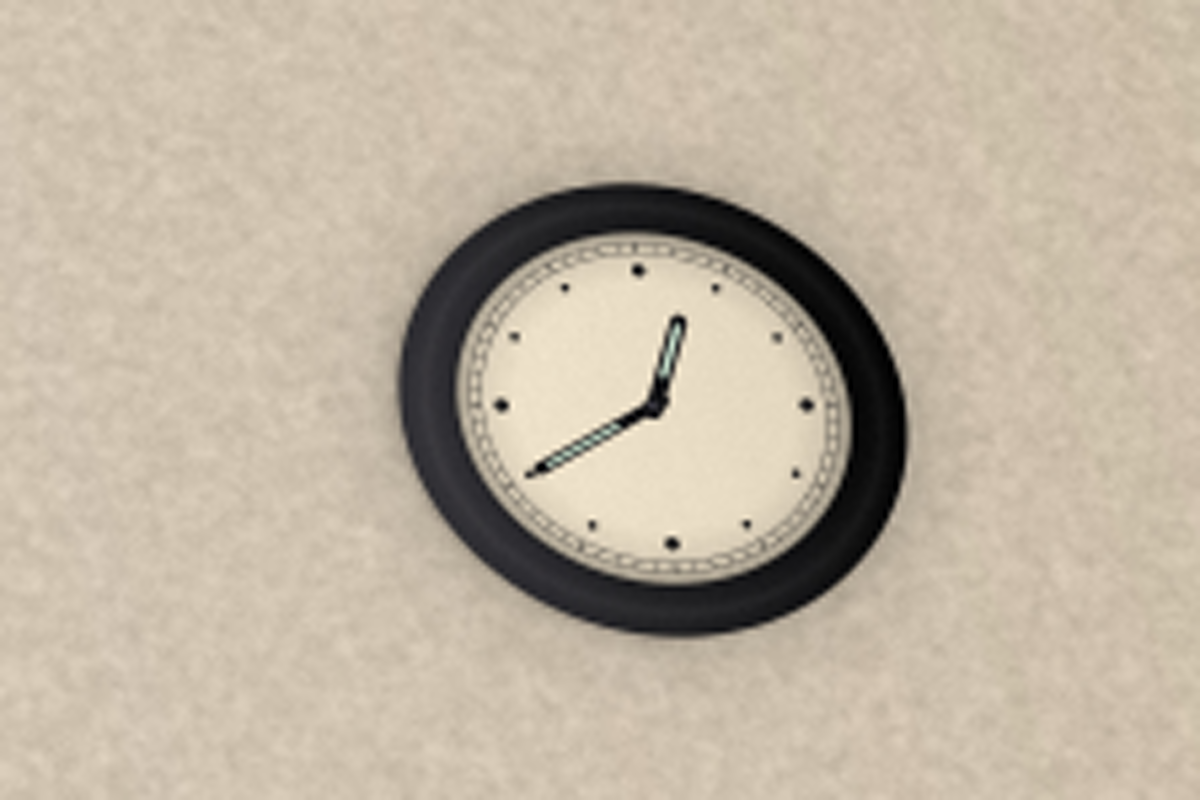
12:40
